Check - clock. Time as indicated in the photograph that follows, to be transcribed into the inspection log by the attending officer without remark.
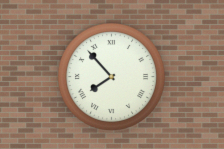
7:53
